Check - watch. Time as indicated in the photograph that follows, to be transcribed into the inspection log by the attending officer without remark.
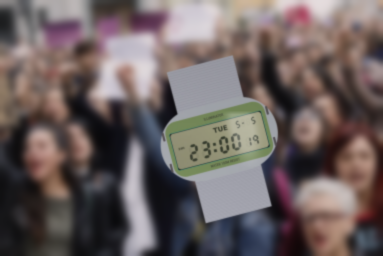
23:00:19
